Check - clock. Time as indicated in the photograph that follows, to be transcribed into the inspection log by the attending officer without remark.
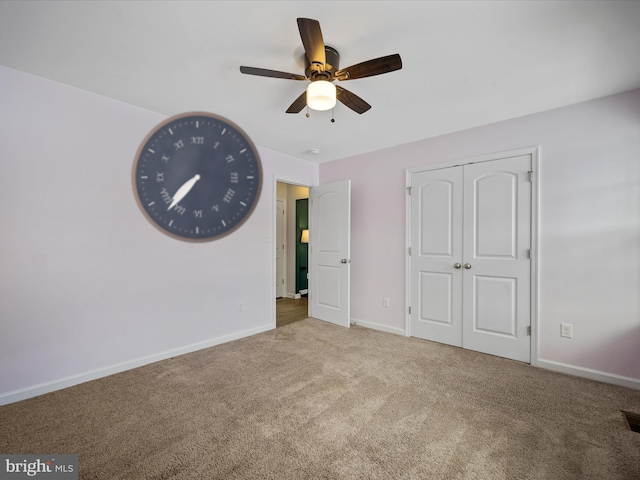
7:37
